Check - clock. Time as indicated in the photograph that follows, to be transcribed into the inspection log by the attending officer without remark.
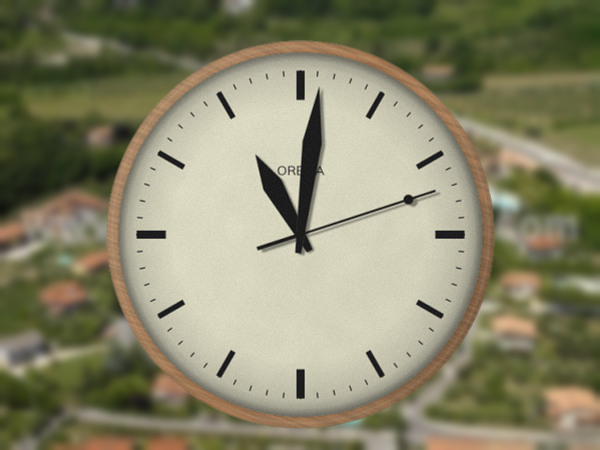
11:01:12
